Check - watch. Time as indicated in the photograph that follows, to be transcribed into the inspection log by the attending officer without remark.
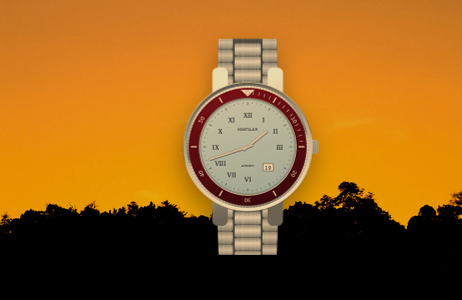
1:42
